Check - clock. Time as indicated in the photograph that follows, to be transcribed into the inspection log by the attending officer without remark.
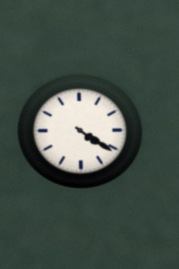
4:21
